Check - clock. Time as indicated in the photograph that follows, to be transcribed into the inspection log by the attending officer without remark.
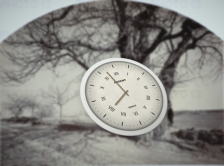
7:57
